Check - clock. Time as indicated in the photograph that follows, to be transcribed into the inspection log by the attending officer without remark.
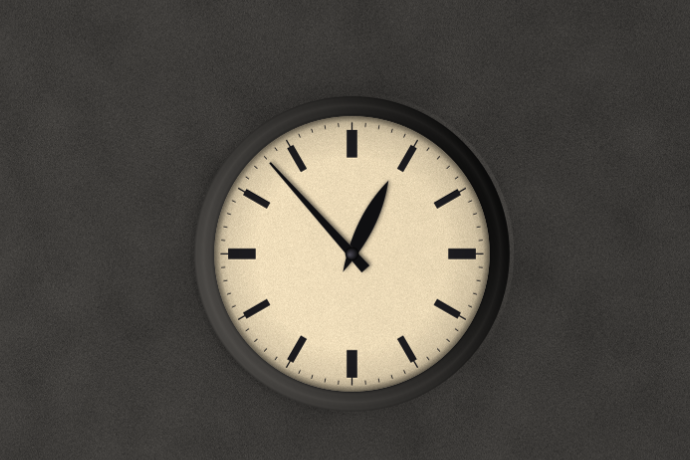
12:53
